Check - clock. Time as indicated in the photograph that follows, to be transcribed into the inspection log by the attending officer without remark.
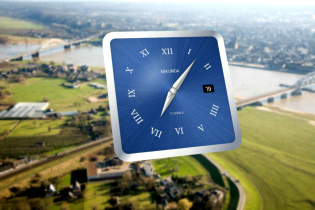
7:07
